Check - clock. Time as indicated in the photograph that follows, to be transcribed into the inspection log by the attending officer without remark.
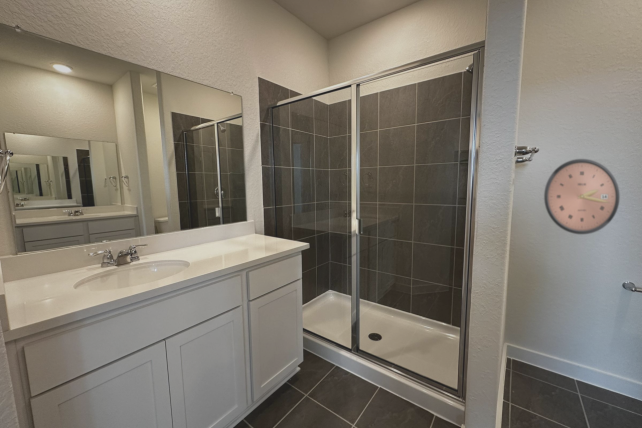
2:17
